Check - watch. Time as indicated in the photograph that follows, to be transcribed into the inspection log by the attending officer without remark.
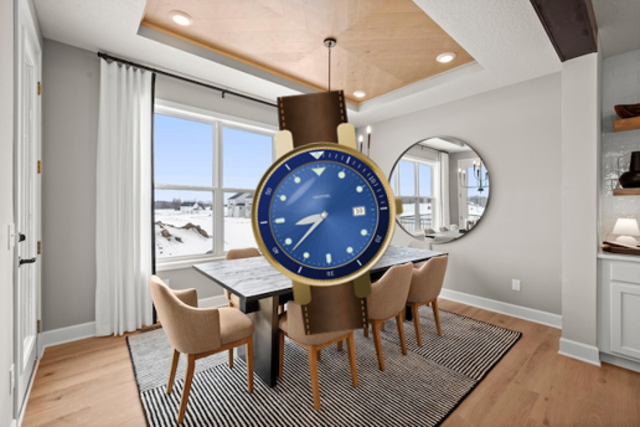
8:38
